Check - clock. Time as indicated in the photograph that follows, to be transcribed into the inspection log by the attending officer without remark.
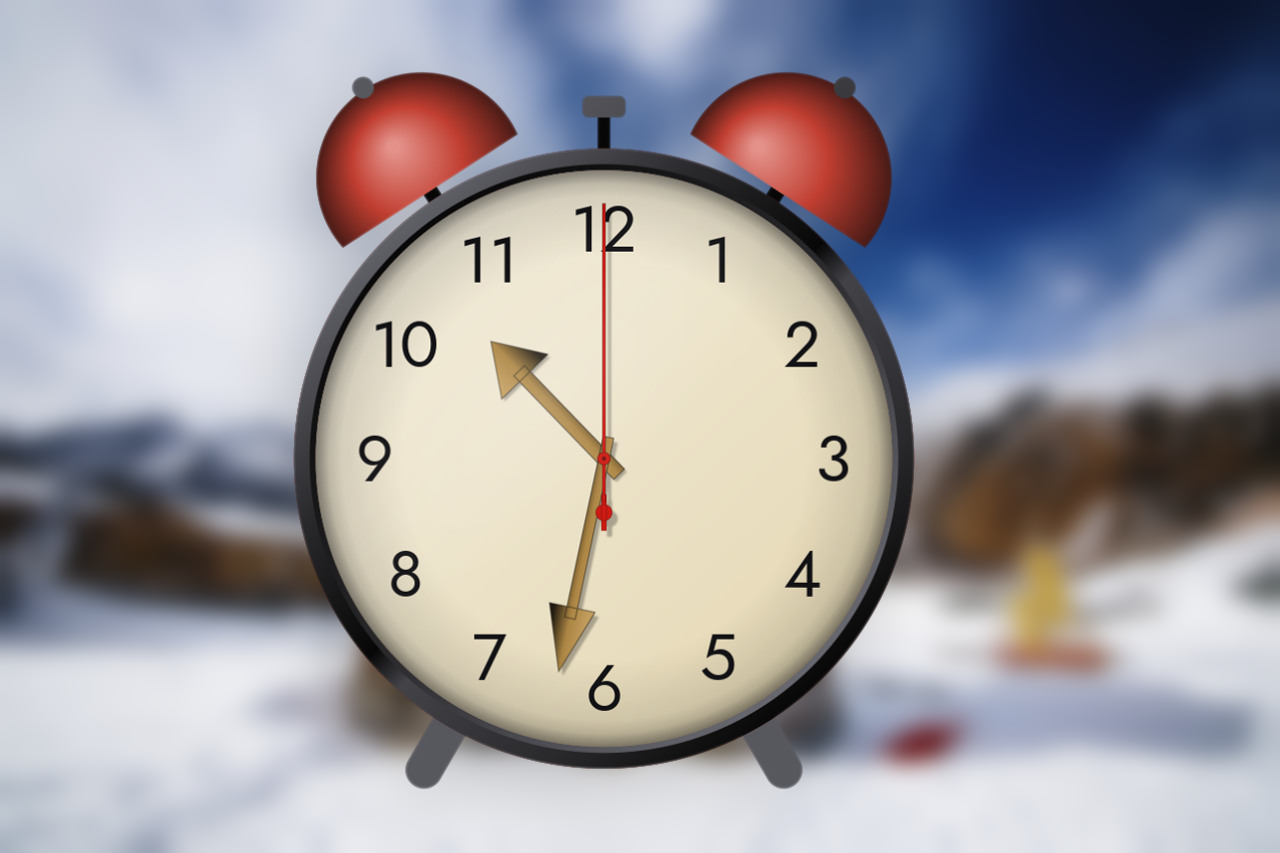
10:32:00
